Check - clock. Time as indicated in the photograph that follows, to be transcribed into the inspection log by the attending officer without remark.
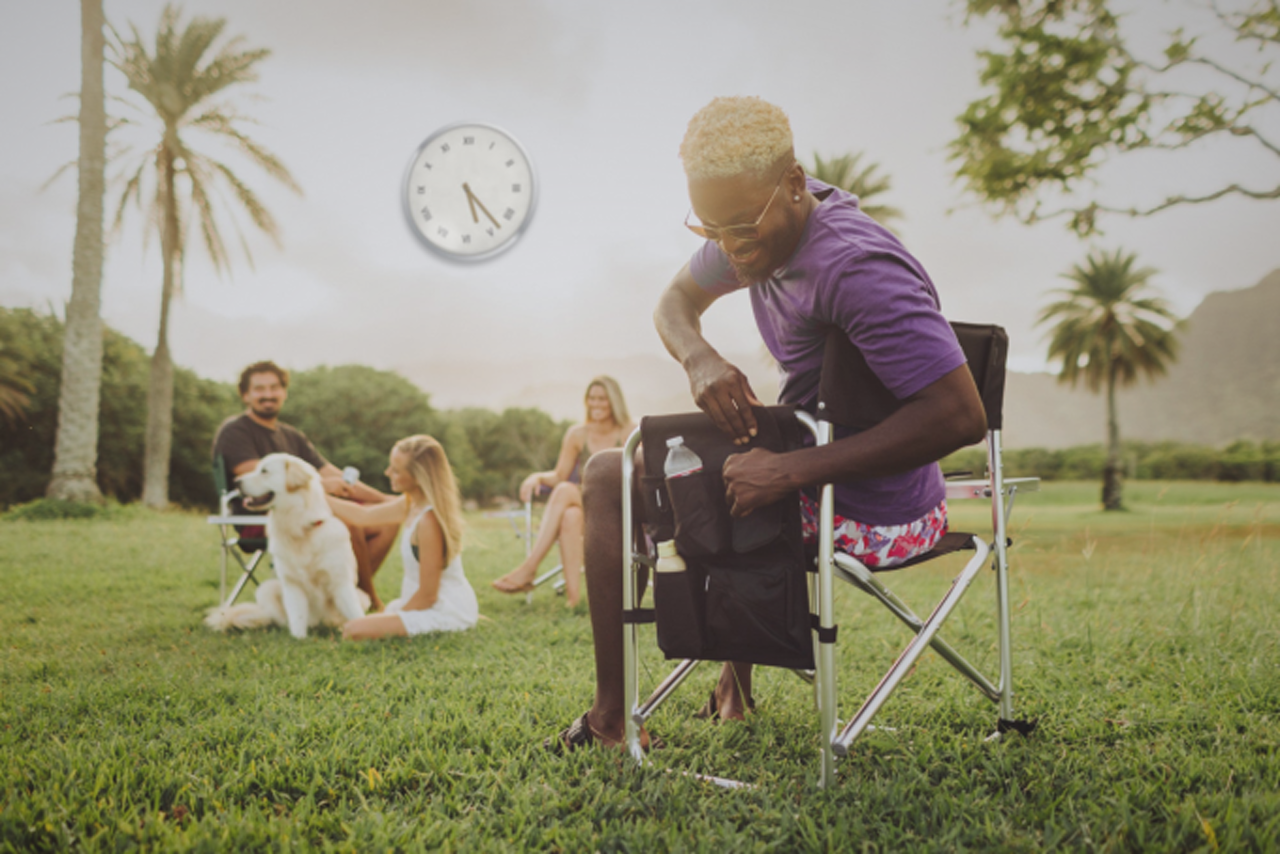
5:23
